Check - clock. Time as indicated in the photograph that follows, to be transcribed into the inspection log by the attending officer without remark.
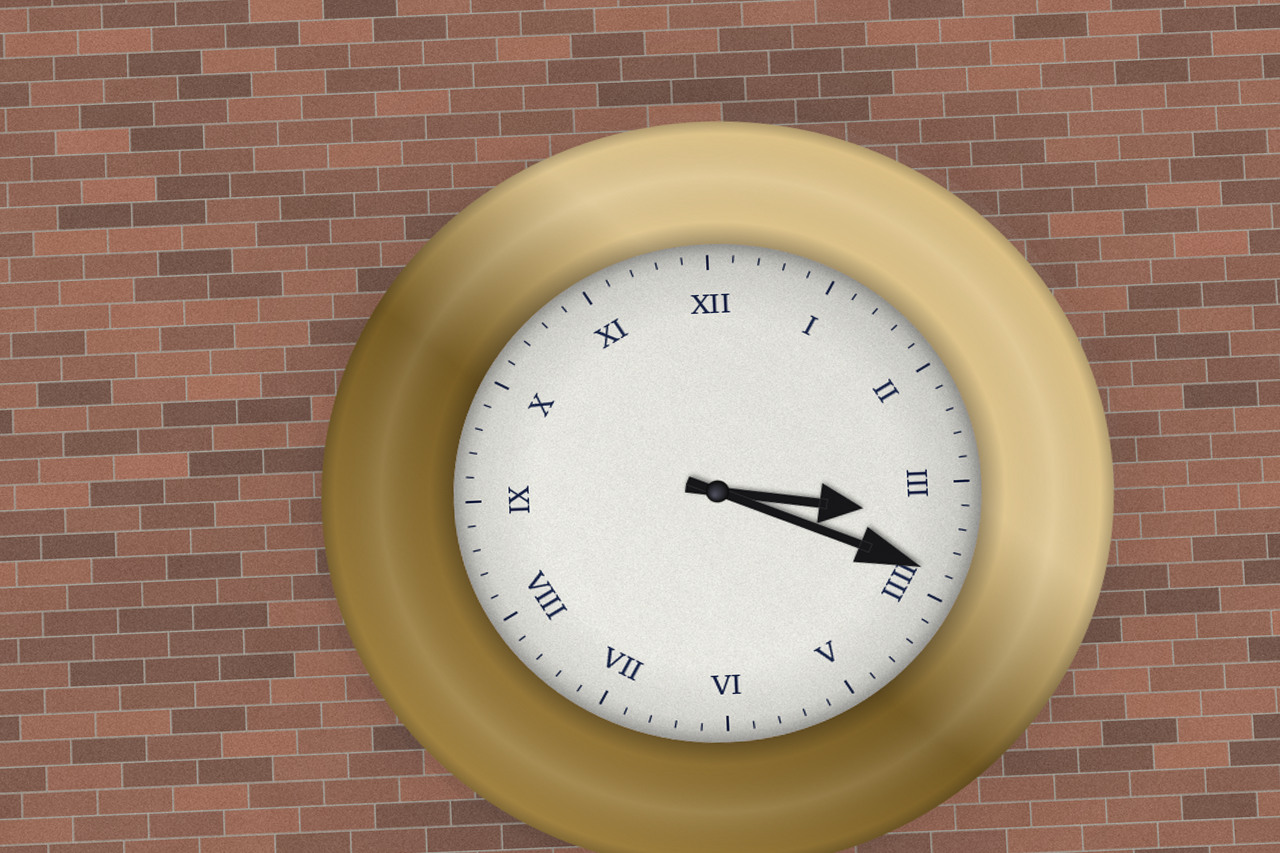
3:19
